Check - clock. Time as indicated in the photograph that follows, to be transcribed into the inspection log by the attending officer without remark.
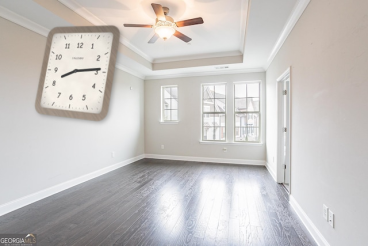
8:14
